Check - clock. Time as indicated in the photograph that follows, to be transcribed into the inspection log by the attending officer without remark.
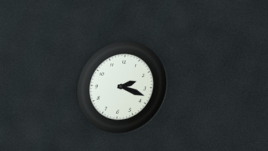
2:18
